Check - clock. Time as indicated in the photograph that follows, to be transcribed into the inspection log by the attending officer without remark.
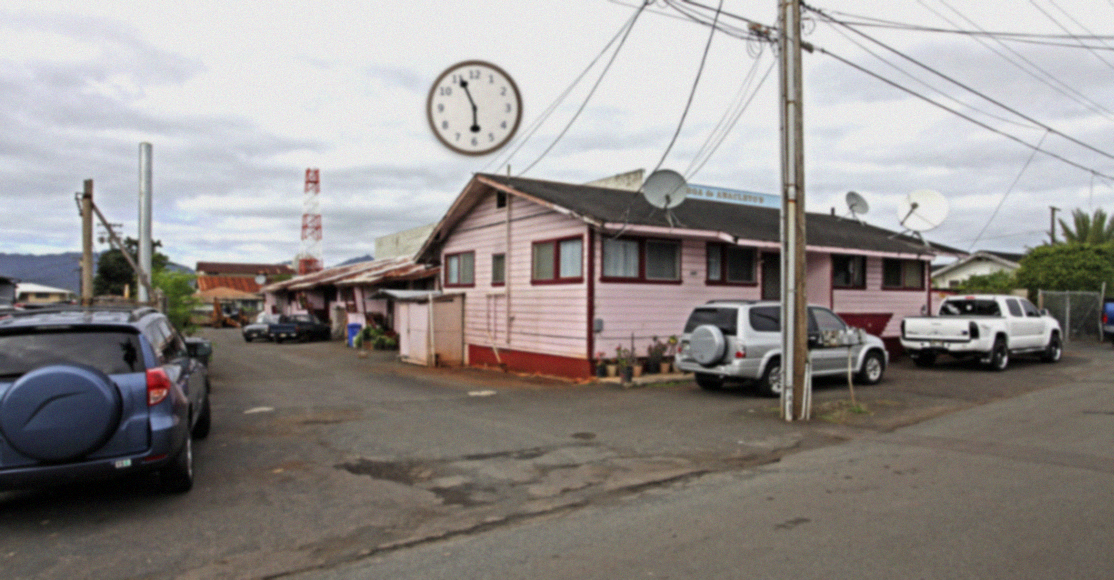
5:56
